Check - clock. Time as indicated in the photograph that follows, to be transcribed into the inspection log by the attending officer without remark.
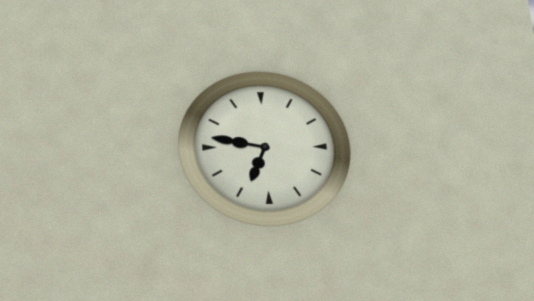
6:47
